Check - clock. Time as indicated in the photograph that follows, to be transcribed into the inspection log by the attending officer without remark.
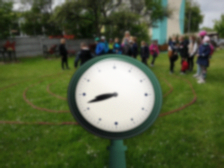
8:42
